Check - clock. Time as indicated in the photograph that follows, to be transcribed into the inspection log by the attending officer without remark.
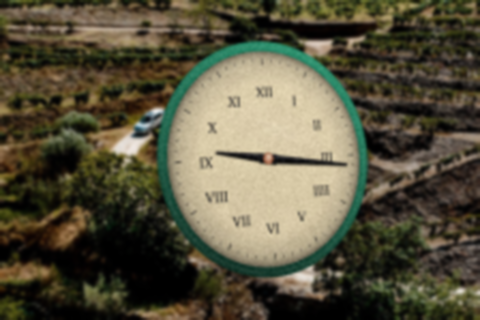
9:16
